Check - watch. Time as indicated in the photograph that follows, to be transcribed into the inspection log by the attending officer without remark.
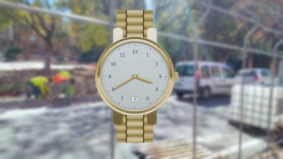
3:40
